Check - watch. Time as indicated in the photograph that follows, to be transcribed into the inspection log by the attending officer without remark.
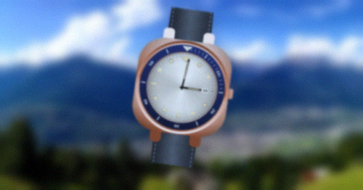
3:01
